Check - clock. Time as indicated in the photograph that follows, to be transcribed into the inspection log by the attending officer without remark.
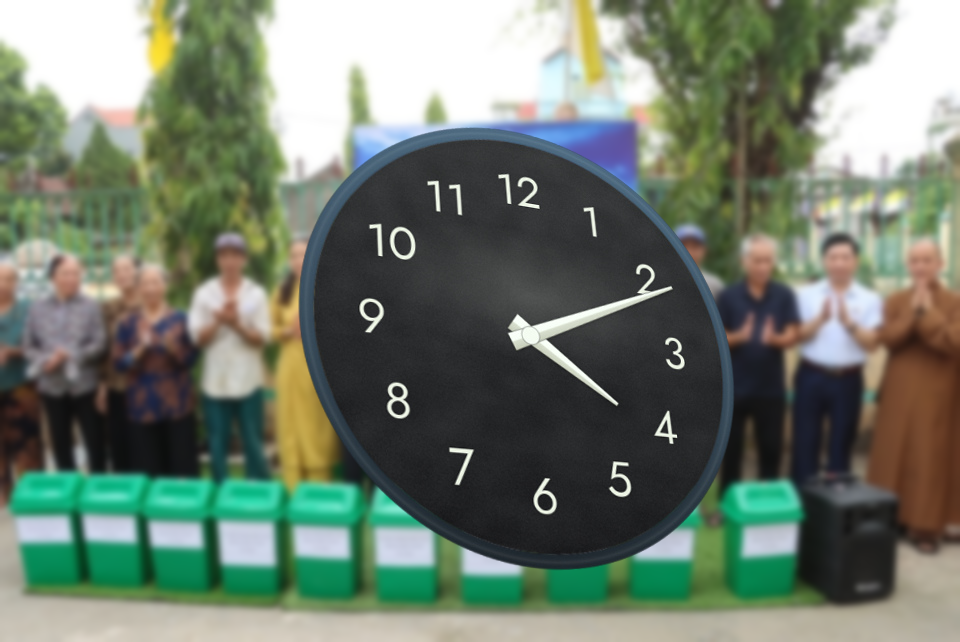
4:11
